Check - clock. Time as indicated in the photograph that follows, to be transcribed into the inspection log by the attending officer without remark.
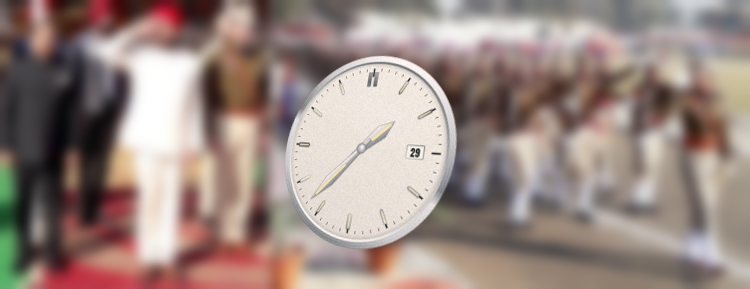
1:37
